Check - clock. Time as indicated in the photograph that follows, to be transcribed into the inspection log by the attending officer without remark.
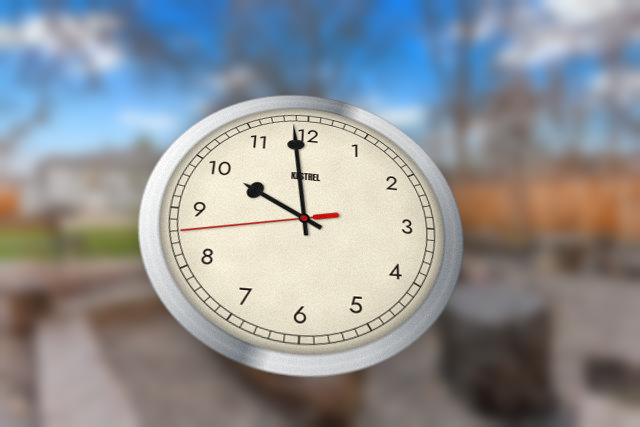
9:58:43
